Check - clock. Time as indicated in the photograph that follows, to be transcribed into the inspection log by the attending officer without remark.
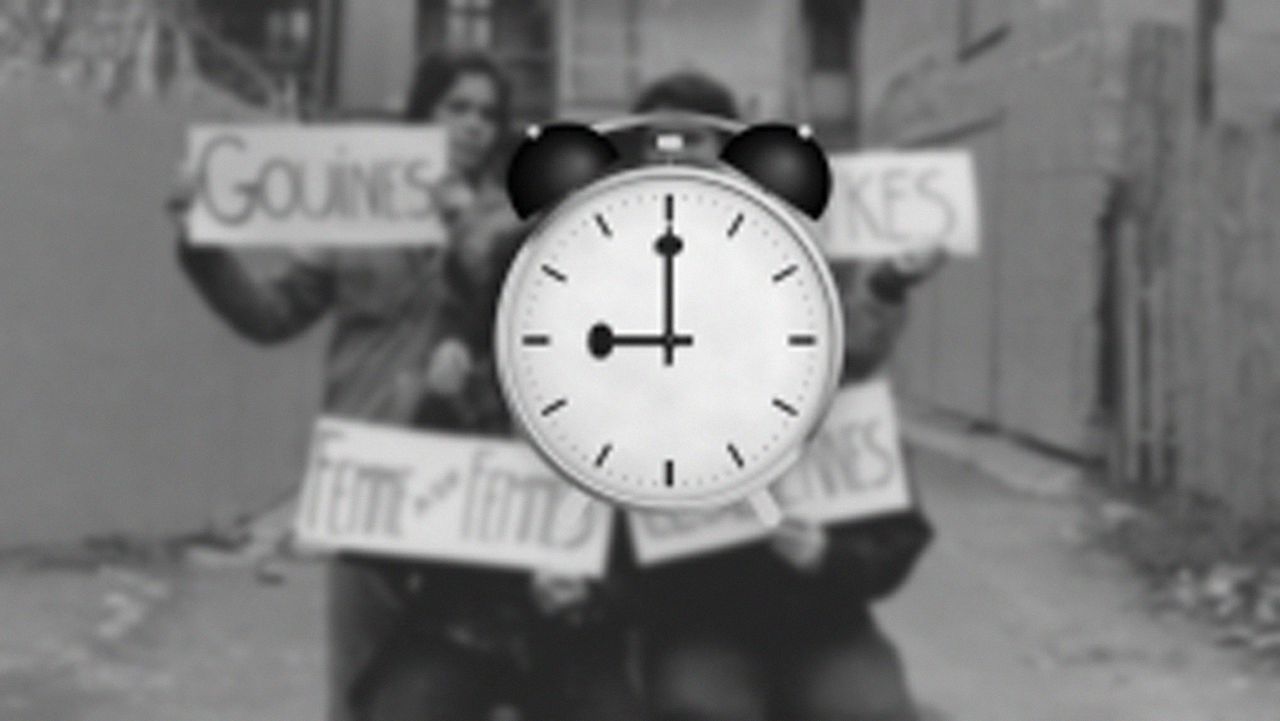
9:00
